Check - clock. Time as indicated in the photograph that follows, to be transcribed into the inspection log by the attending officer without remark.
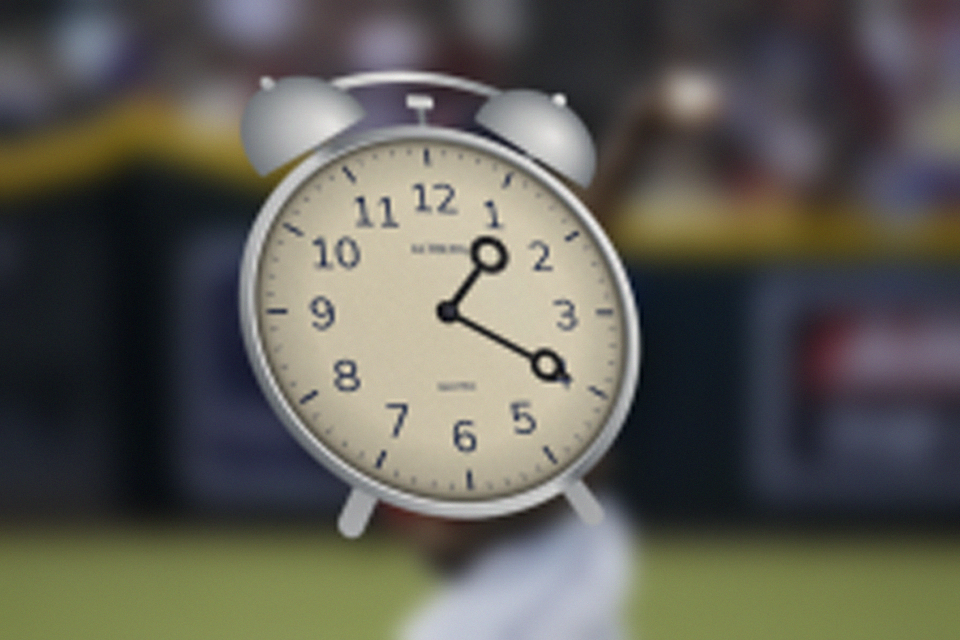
1:20
